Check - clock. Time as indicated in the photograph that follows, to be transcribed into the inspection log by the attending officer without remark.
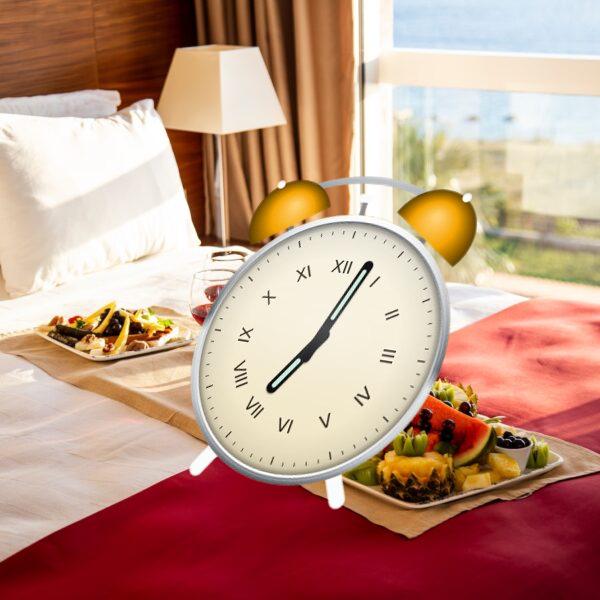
7:03
